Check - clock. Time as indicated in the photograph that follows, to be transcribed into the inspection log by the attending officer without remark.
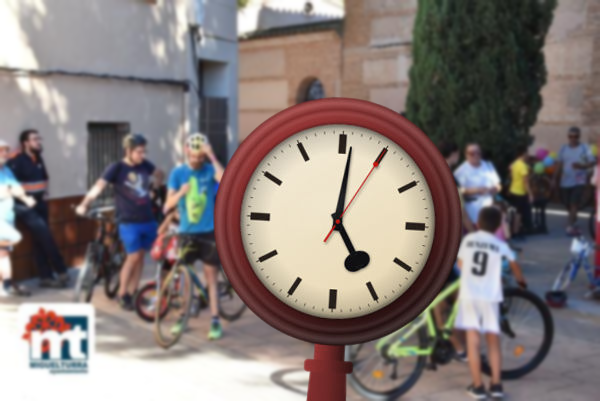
5:01:05
